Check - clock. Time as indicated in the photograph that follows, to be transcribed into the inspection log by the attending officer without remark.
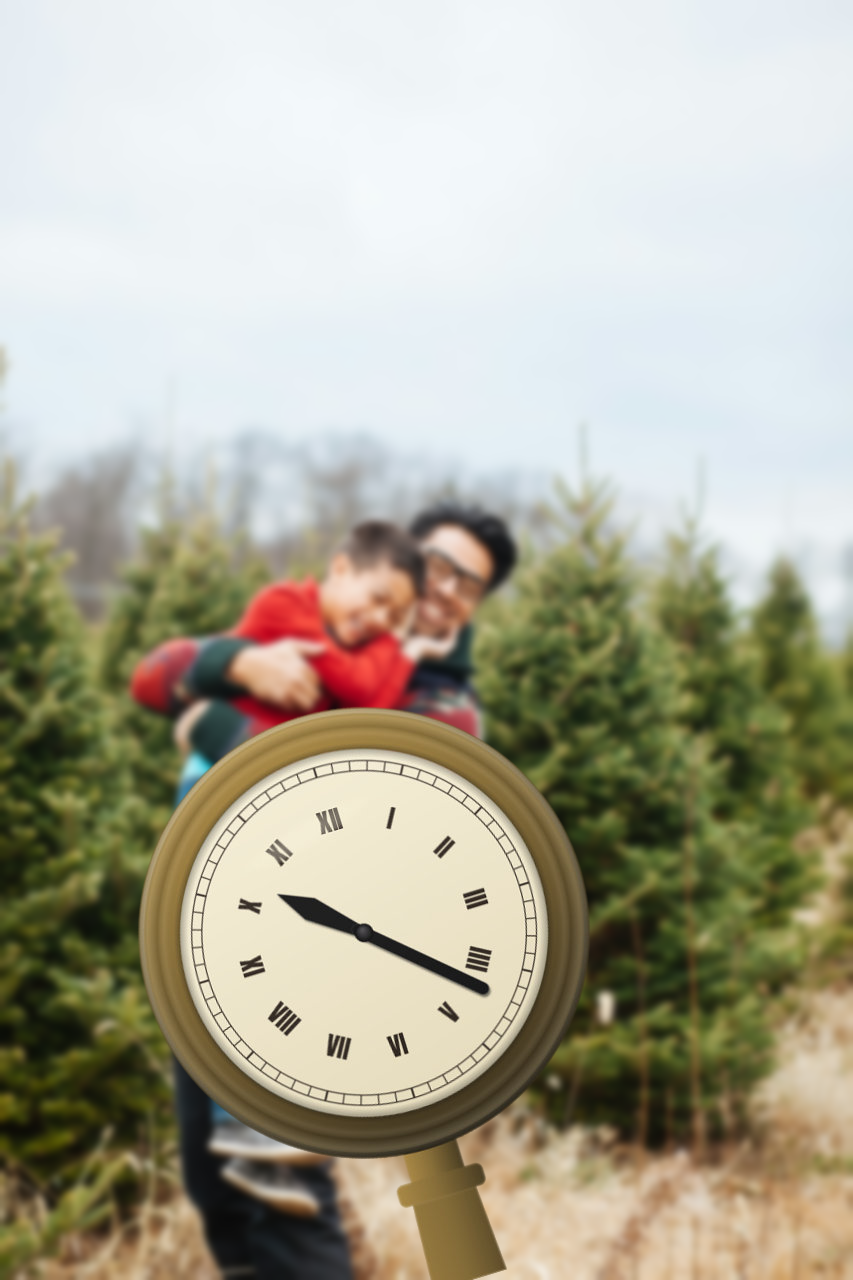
10:22
